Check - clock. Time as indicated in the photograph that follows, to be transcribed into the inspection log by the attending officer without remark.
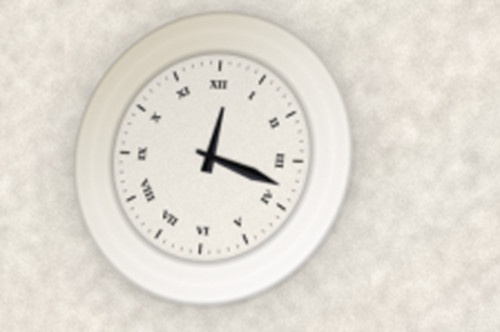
12:18
